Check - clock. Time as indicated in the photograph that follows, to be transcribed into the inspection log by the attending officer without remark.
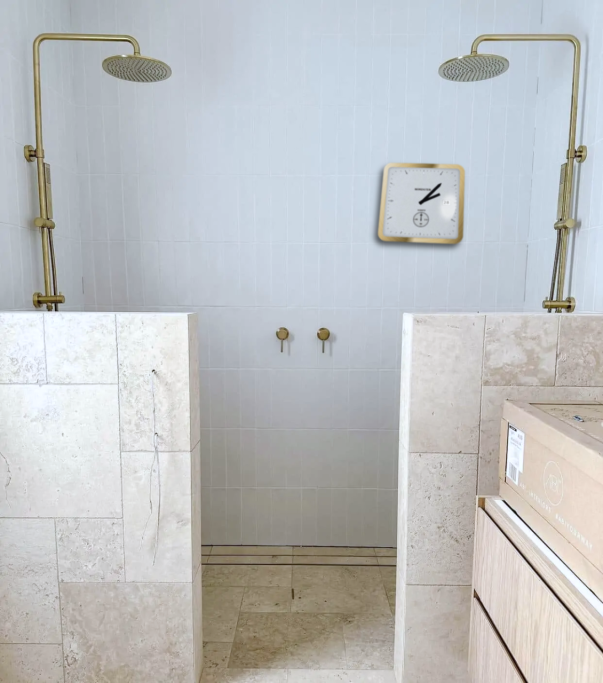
2:07
